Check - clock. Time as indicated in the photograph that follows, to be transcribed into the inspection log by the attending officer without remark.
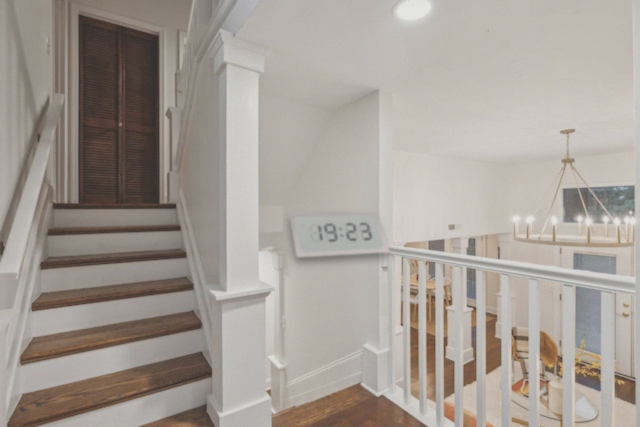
19:23
